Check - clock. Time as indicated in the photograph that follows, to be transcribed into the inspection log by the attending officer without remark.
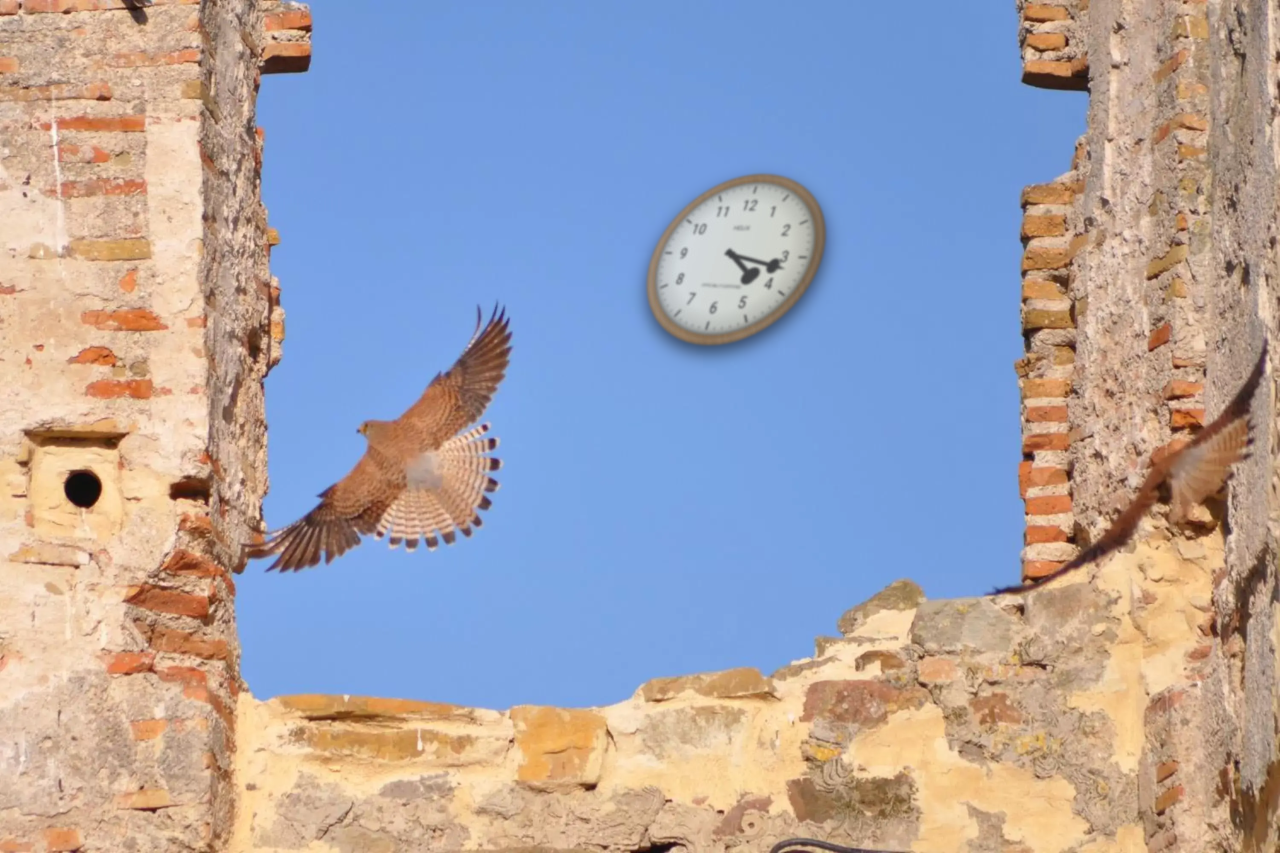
4:17
